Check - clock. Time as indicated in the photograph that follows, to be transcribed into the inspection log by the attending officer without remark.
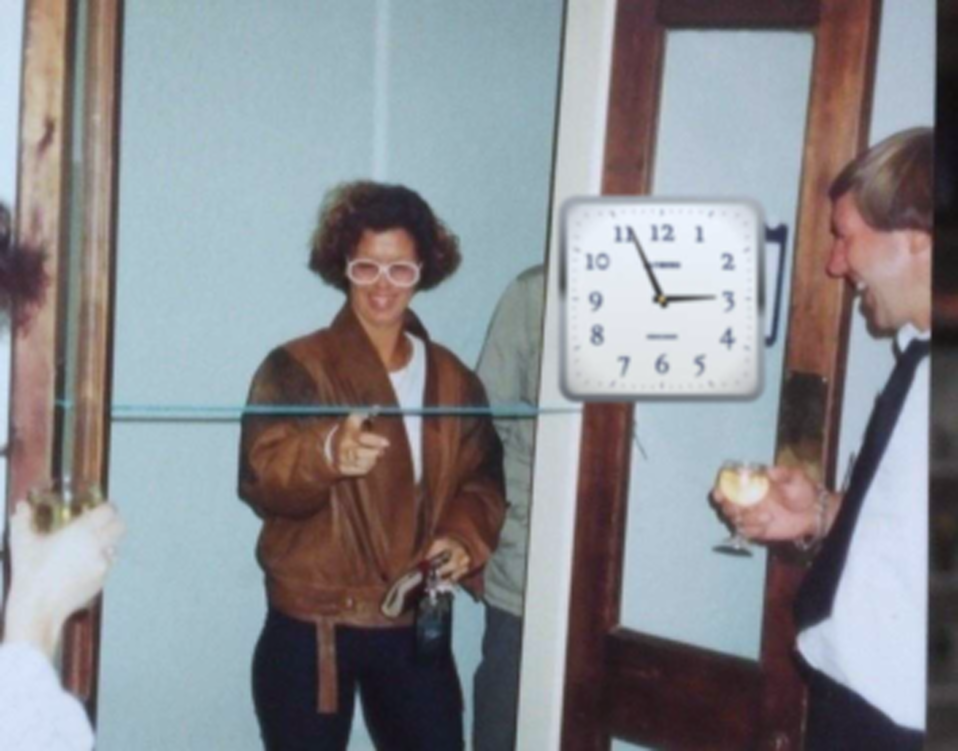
2:56
